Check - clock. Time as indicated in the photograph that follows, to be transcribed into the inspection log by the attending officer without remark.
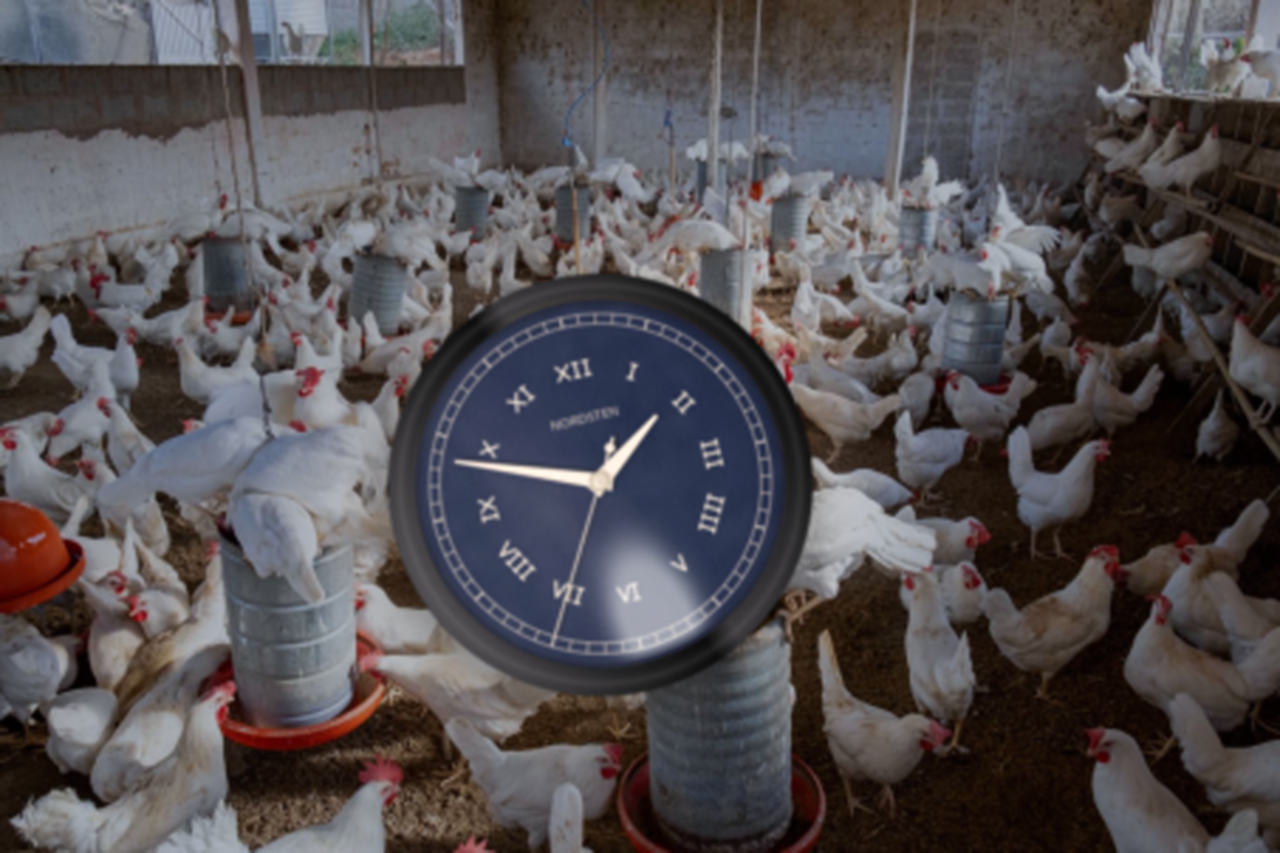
1:48:35
